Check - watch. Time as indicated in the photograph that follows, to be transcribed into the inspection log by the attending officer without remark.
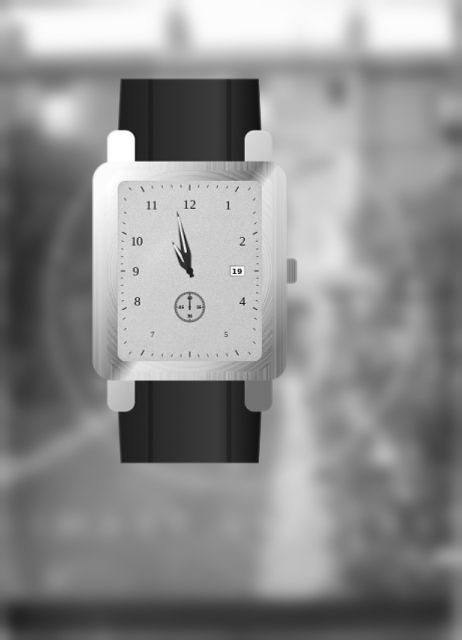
10:58
